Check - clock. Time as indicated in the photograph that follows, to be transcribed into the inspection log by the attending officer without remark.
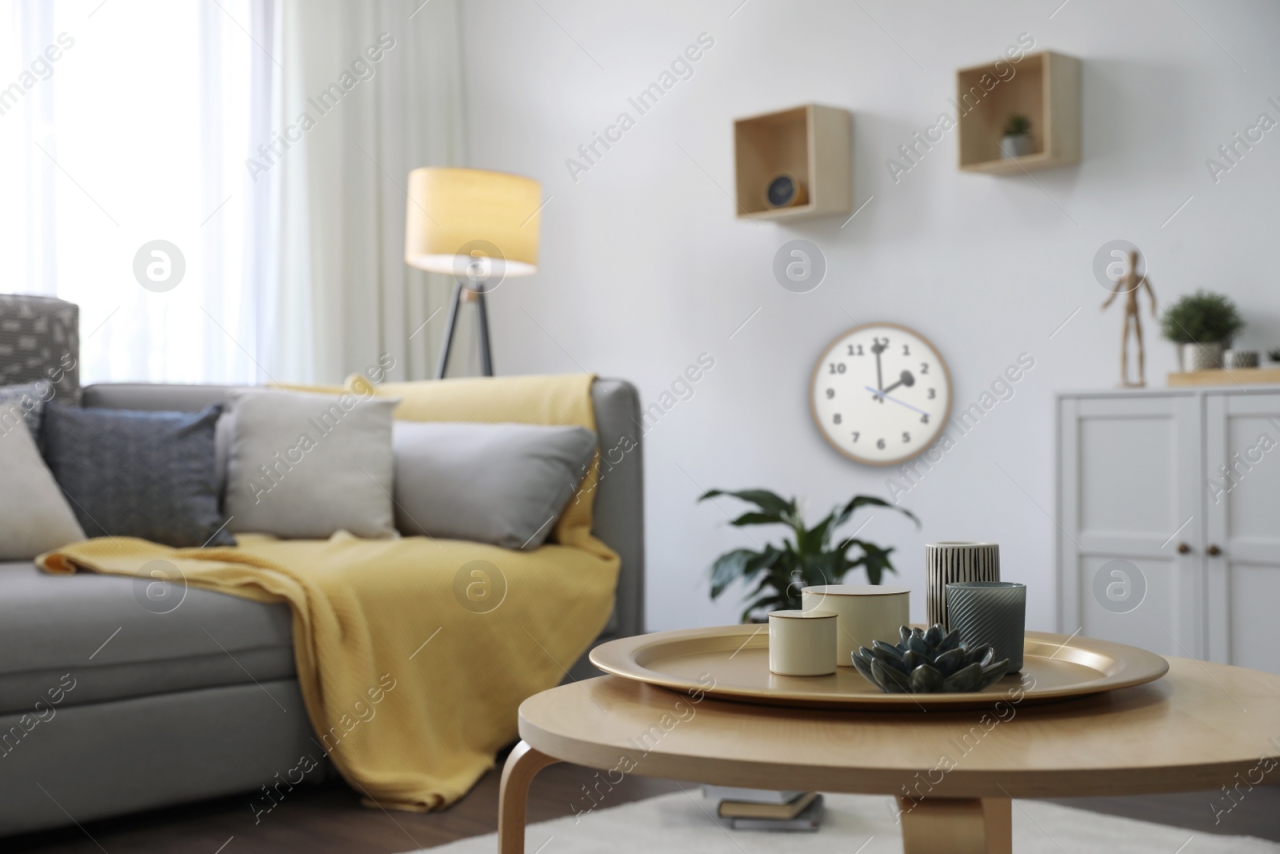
1:59:19
